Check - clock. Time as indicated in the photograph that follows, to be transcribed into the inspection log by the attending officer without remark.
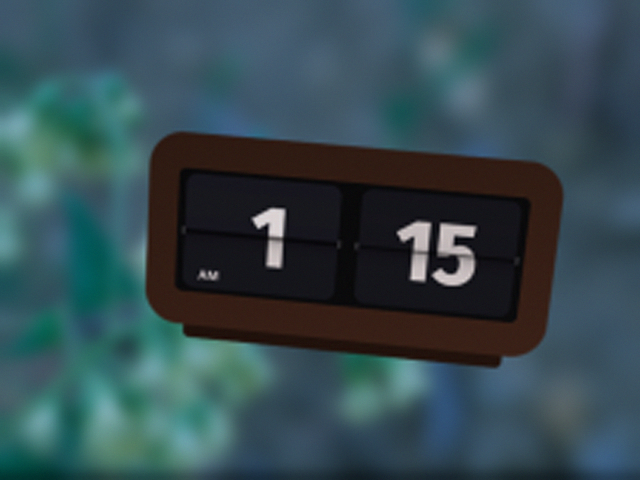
1:15
